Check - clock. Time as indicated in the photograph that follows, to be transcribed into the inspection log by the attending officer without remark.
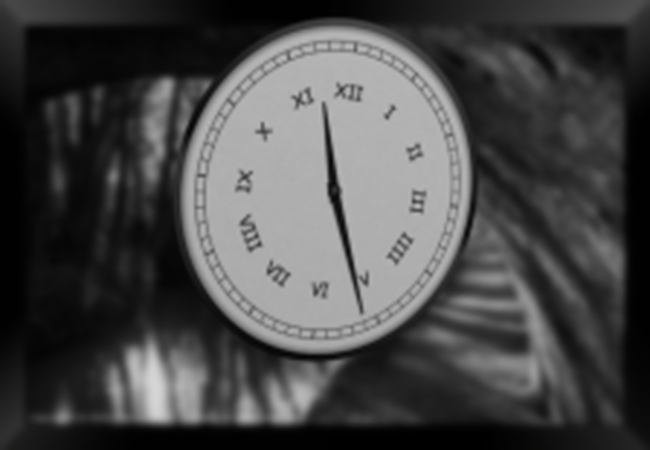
11:26
